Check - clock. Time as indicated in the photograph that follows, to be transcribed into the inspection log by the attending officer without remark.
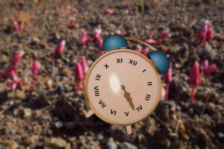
4:22
